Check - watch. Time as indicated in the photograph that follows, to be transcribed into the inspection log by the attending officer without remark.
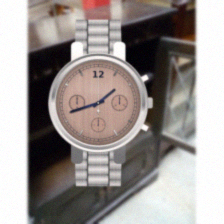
1:42
